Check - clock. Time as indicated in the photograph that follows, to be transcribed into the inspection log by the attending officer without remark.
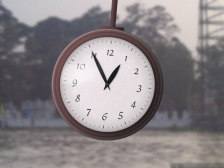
12:55
